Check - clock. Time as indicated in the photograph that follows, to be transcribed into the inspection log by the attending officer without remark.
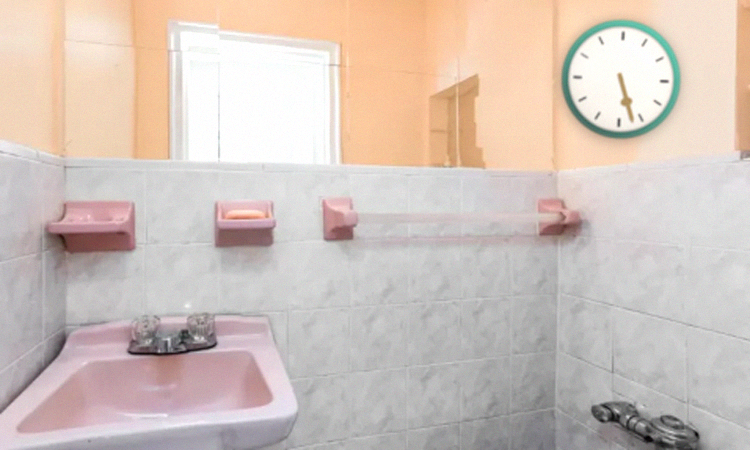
5:27
